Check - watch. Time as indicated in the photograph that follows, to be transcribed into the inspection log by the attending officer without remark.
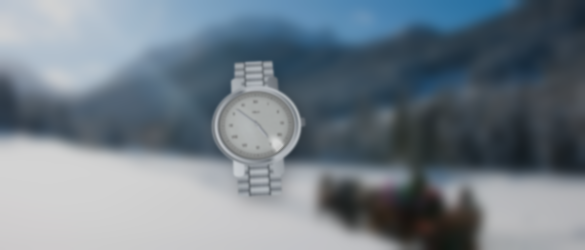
4:52
